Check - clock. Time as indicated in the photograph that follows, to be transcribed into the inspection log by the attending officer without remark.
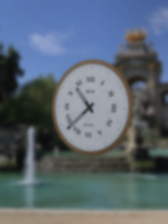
10:38
